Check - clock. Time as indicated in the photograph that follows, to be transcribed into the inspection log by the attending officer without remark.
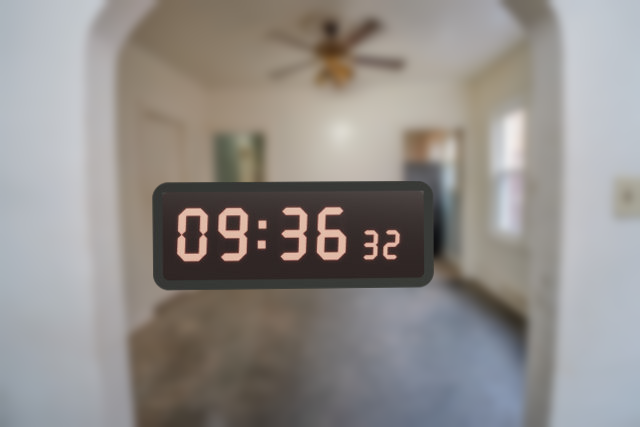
9:36:32
